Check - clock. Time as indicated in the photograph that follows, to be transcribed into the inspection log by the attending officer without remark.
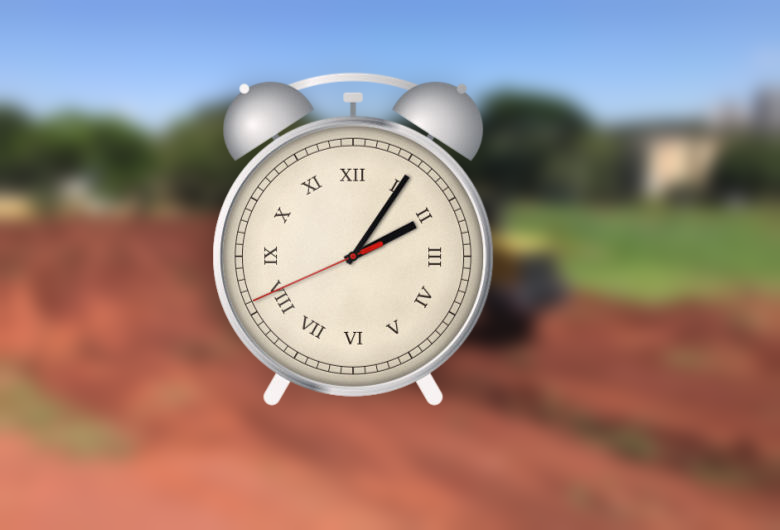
2:05:41
